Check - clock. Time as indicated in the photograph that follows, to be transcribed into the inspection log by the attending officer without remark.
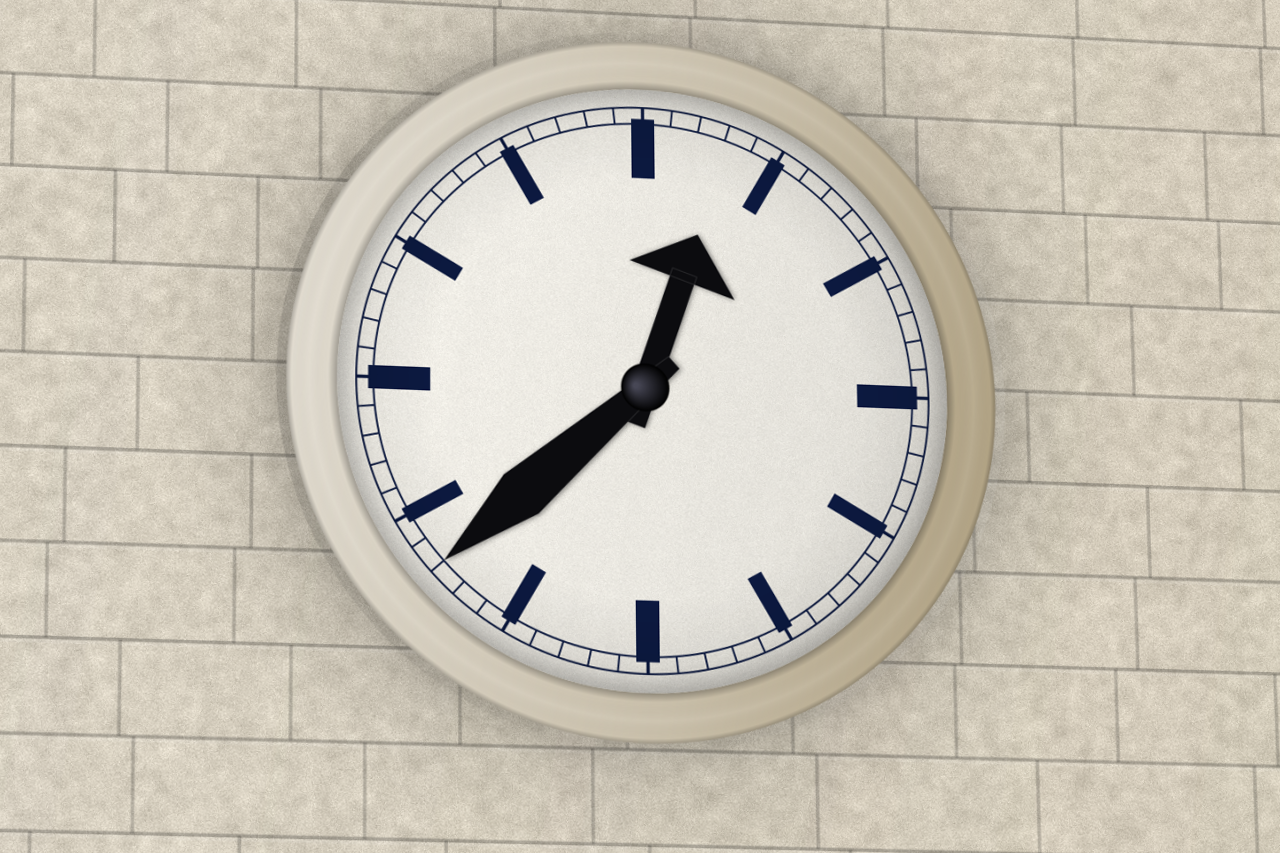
12:38
